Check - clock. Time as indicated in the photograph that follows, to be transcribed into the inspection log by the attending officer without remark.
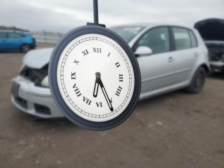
6:26
